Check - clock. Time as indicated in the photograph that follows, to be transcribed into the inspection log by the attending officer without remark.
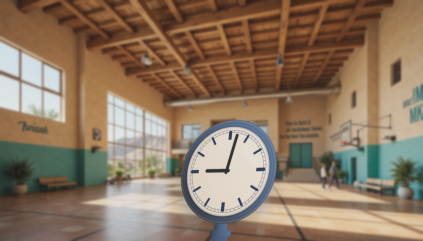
9:02
